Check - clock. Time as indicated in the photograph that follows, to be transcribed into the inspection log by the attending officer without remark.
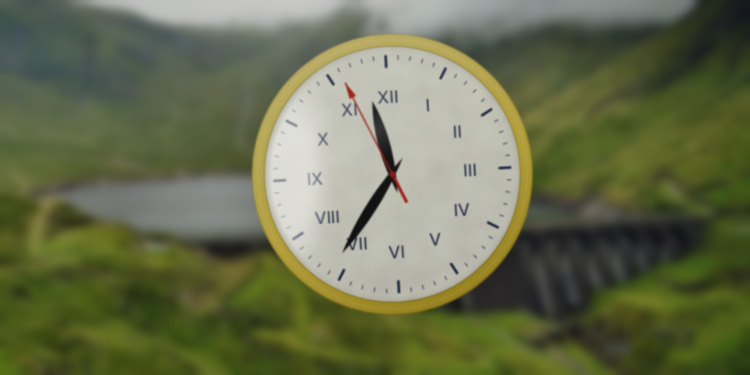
11:35:56
